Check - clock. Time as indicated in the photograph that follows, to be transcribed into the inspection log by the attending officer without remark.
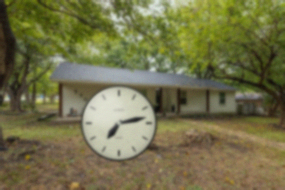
7:13
